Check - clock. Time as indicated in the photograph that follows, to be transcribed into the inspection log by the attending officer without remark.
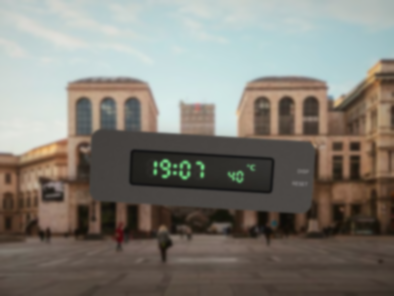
19:07
